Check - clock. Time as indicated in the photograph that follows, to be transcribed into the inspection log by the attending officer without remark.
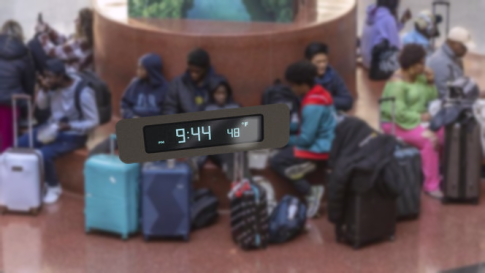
9:44
